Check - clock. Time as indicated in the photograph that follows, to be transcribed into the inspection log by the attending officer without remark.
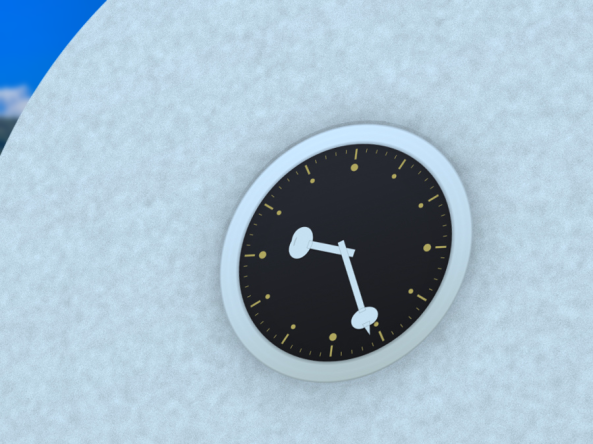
9:26
